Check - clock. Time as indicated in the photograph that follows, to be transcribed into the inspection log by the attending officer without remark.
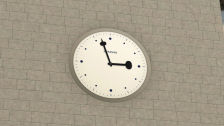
2:57
